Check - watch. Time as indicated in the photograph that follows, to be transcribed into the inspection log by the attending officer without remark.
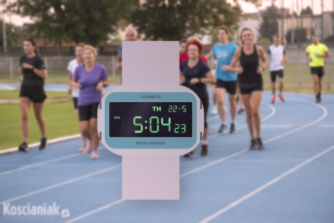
5:04
